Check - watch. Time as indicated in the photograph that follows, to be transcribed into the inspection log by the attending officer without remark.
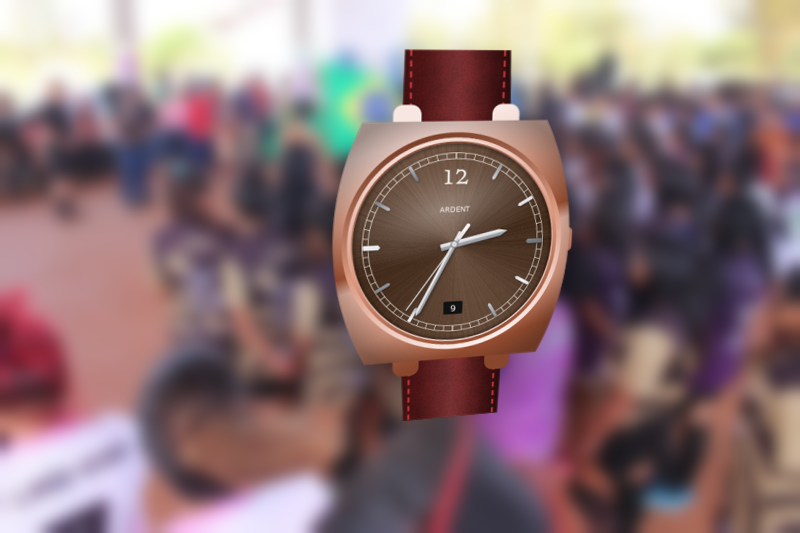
2:34:36
